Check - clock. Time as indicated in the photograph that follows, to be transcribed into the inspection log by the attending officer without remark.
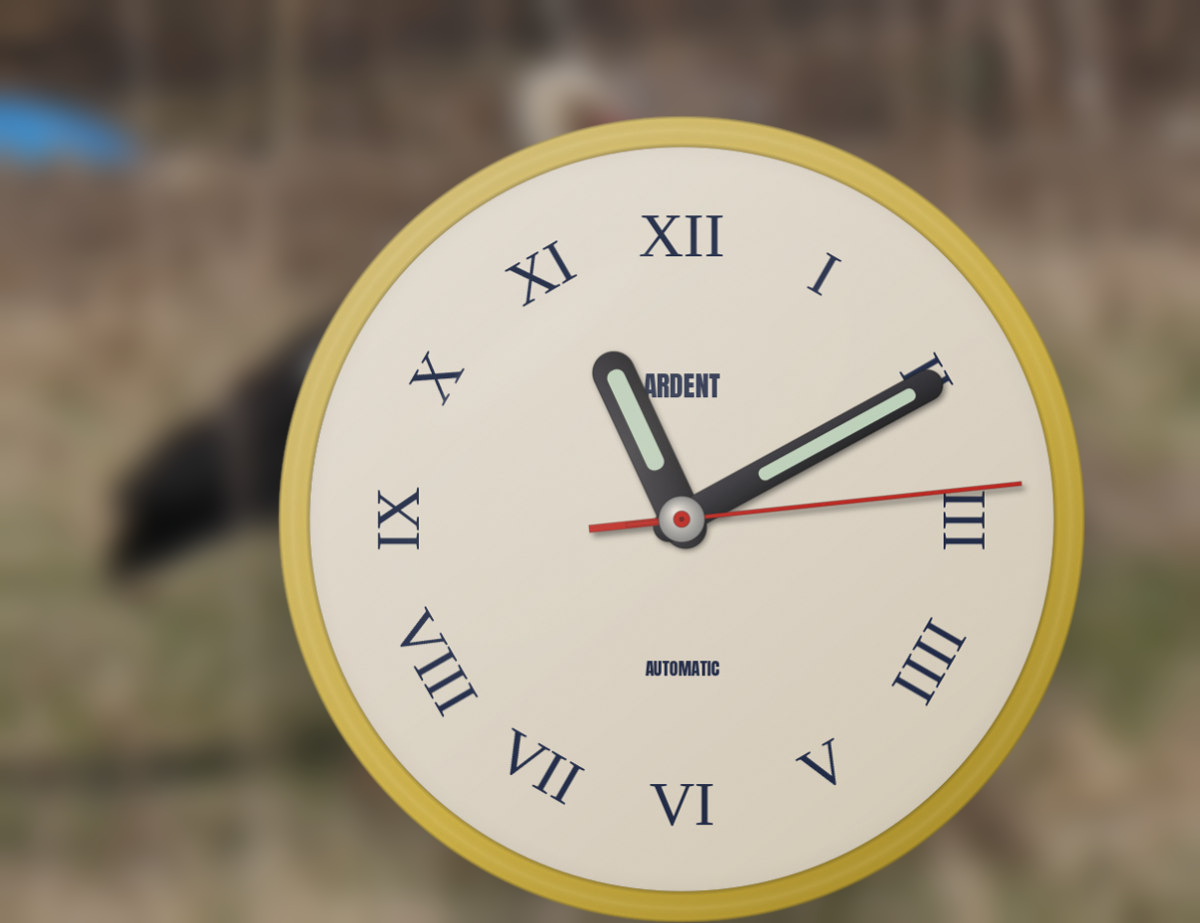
11:10:14
